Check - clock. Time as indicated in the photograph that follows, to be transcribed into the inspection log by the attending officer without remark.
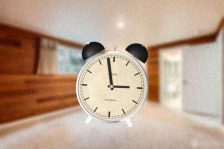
2:58
